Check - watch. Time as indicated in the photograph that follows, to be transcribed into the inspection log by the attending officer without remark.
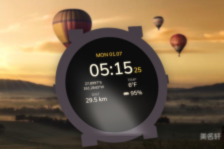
5:15
